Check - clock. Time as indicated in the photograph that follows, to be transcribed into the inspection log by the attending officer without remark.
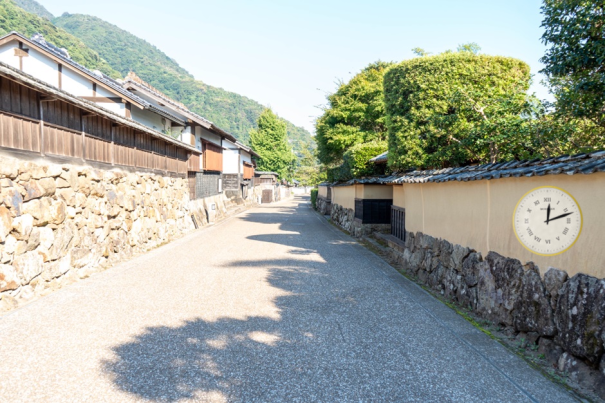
12:12
